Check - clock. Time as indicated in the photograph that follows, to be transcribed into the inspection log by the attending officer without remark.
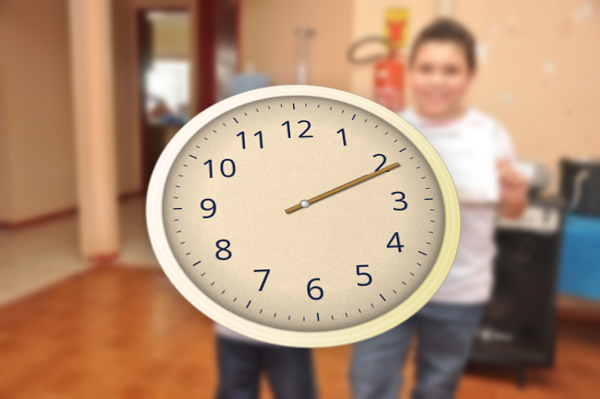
2:11
